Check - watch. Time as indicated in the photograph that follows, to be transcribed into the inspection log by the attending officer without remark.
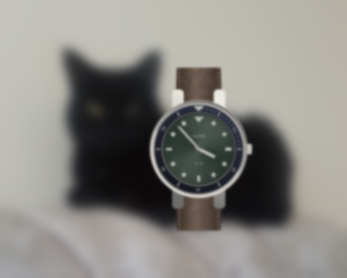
3:53
